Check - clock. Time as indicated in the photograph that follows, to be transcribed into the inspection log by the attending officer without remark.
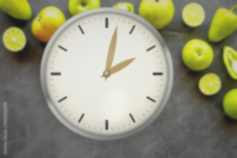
2:02
